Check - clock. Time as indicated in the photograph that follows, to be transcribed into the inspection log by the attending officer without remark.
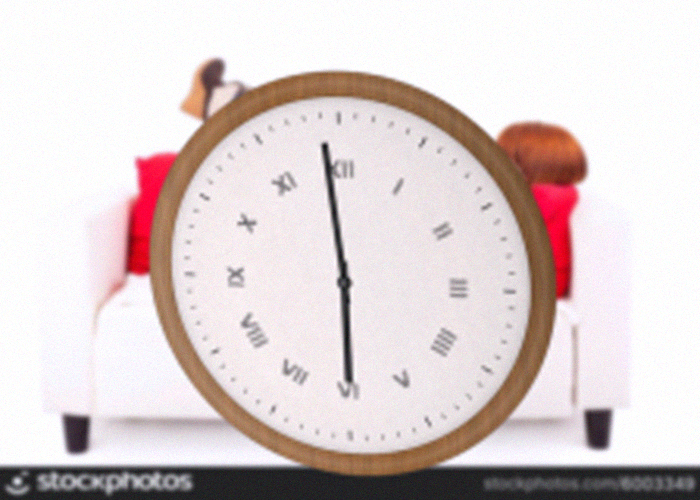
5:59
